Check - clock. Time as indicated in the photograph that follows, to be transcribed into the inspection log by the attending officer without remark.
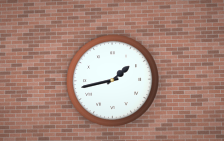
1:43
